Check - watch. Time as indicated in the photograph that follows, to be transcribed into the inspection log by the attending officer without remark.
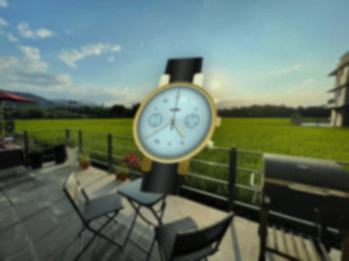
4:39
